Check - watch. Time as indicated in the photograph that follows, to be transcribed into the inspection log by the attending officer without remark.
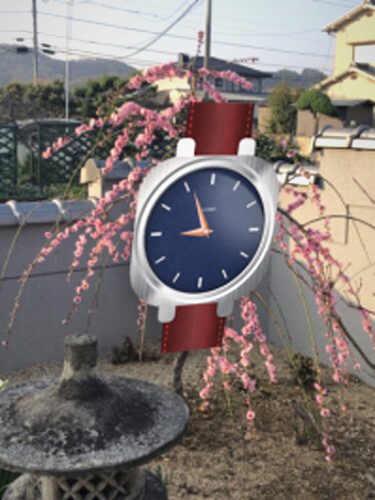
8:56
